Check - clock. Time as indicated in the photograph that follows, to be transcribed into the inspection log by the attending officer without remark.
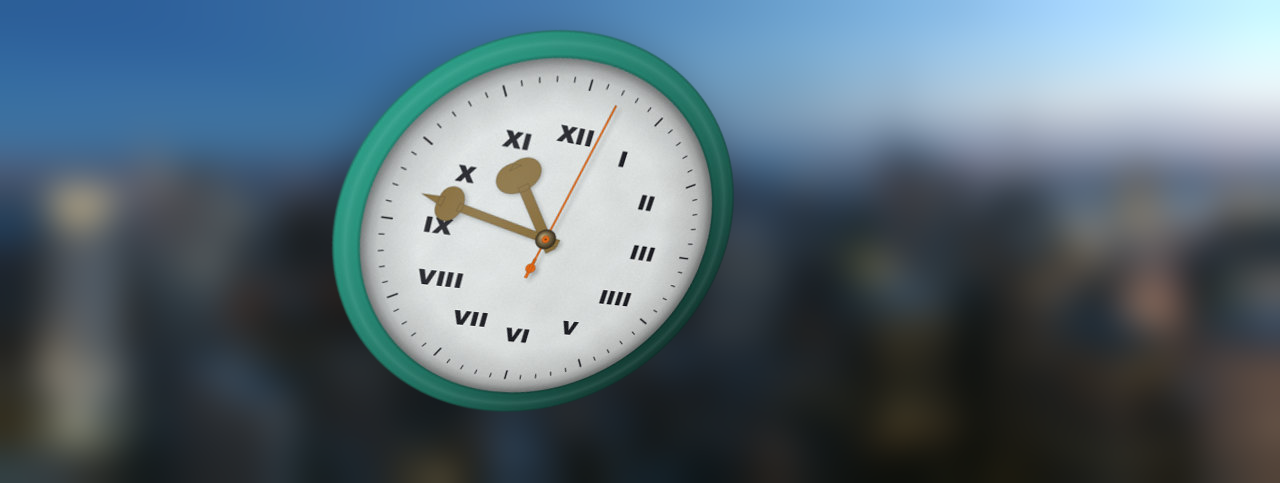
10:47:02
